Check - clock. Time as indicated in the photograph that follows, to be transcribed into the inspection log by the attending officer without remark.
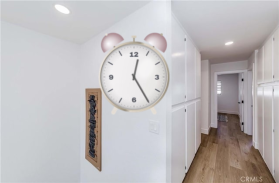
12:25
